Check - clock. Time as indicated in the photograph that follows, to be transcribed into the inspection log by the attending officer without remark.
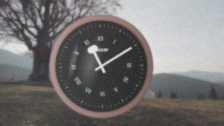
11:10
